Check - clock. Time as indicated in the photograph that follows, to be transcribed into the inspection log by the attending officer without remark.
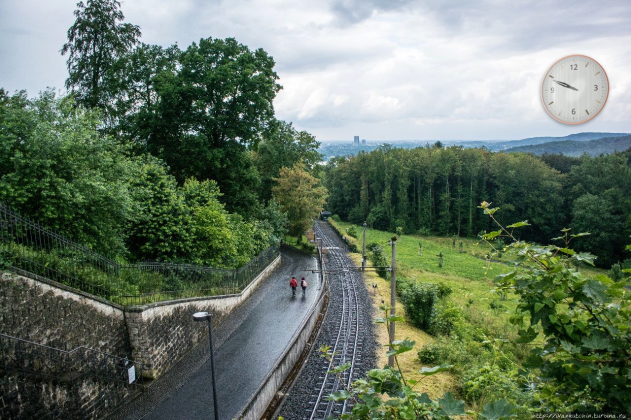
9:49
